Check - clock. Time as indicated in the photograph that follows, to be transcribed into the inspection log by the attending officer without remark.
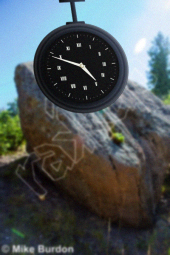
4:49
